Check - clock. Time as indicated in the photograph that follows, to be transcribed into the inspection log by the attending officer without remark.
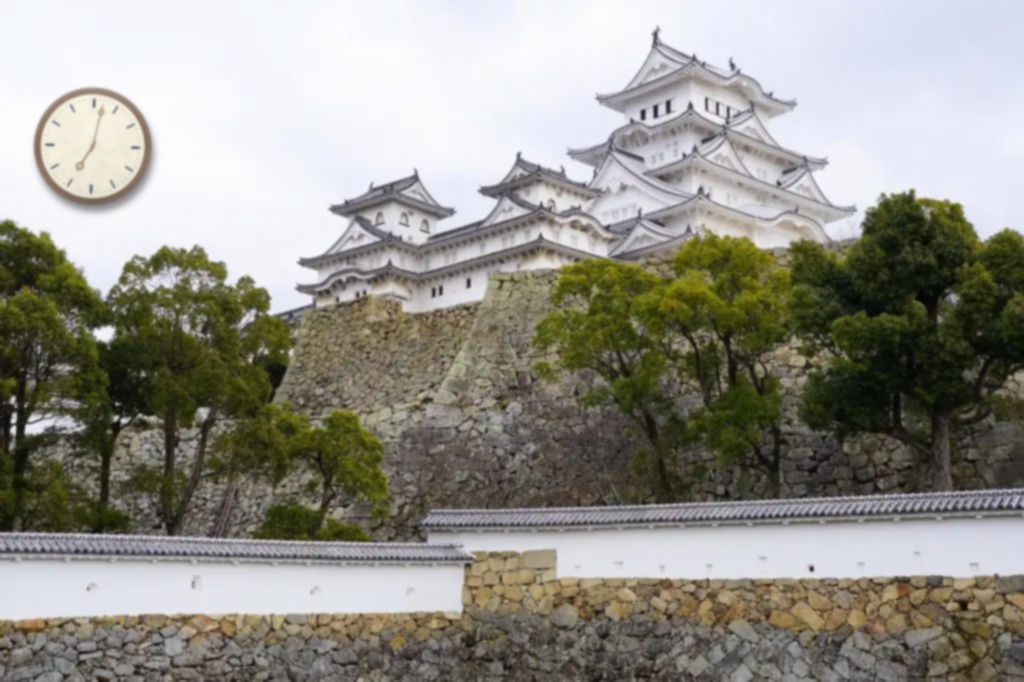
7:02
